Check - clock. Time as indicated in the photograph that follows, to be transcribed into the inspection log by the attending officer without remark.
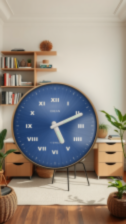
5:11
